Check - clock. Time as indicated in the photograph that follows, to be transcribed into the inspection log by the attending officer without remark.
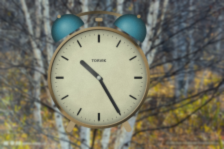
10:25
